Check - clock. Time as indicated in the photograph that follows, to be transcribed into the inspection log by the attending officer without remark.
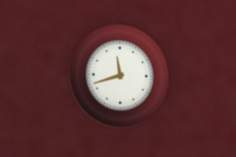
11:42
